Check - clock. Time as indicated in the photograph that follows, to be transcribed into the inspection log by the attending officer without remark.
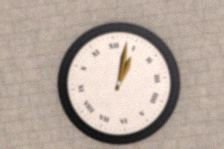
1:03
